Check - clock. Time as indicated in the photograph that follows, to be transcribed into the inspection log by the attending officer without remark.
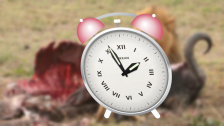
1:56
